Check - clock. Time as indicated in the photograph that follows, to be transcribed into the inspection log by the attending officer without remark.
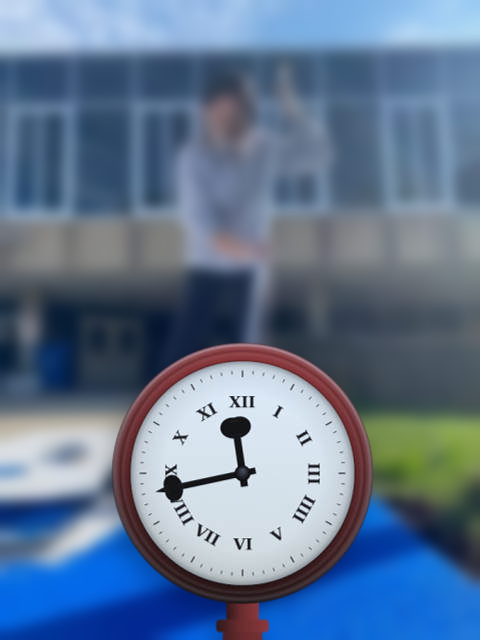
11:43
